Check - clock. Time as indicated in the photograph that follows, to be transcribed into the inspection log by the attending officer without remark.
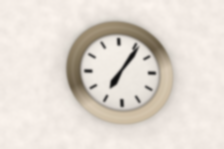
7:06
